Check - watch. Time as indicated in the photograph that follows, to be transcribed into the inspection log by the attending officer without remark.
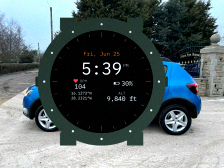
5:39
